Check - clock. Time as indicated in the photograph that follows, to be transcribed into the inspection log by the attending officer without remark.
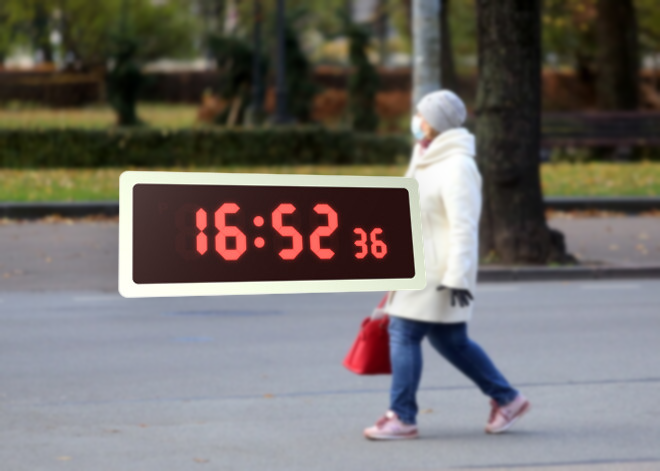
16:52:36
